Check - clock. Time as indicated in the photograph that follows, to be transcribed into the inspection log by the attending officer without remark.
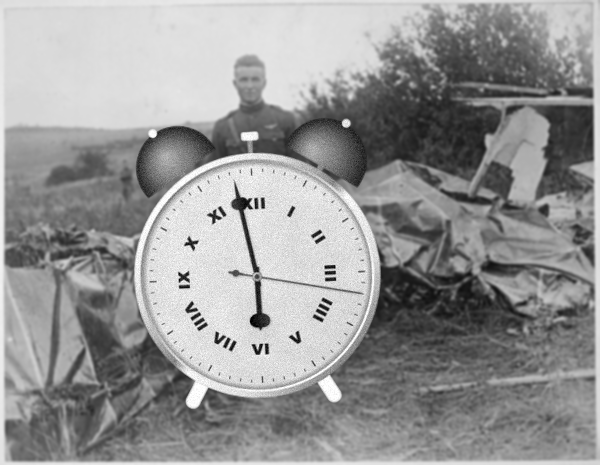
5:58:17
